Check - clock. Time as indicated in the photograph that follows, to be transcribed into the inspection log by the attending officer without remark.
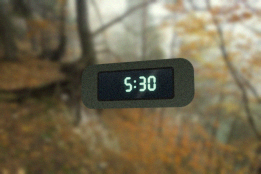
5:30
